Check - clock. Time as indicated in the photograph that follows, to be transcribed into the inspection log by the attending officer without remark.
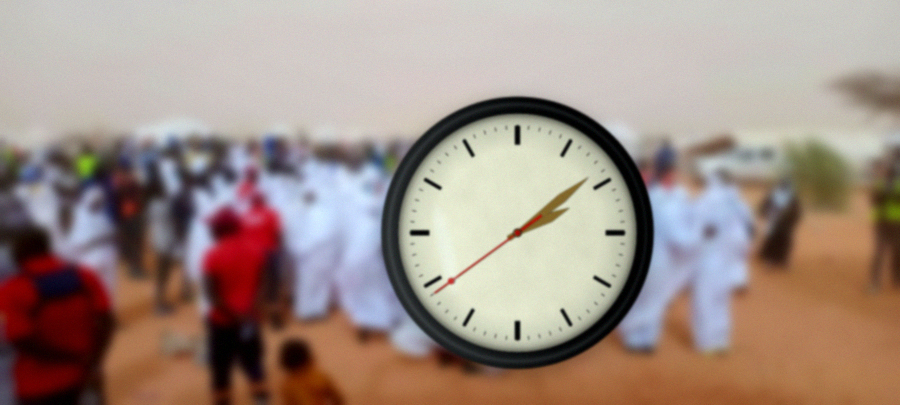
2:08:39
